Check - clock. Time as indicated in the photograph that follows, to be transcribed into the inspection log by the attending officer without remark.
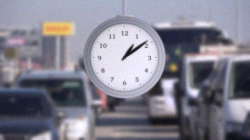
1:09
